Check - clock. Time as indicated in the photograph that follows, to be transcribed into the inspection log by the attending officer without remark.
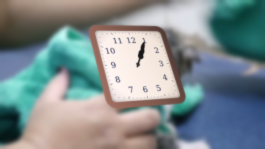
1:05
